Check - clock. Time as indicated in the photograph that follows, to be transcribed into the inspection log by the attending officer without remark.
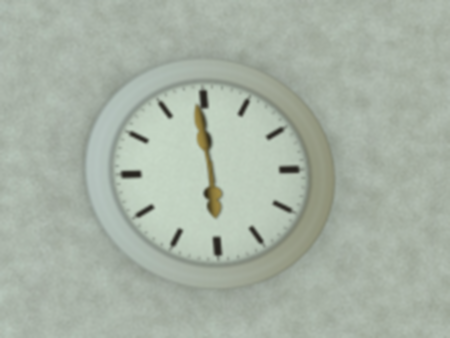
5:59
